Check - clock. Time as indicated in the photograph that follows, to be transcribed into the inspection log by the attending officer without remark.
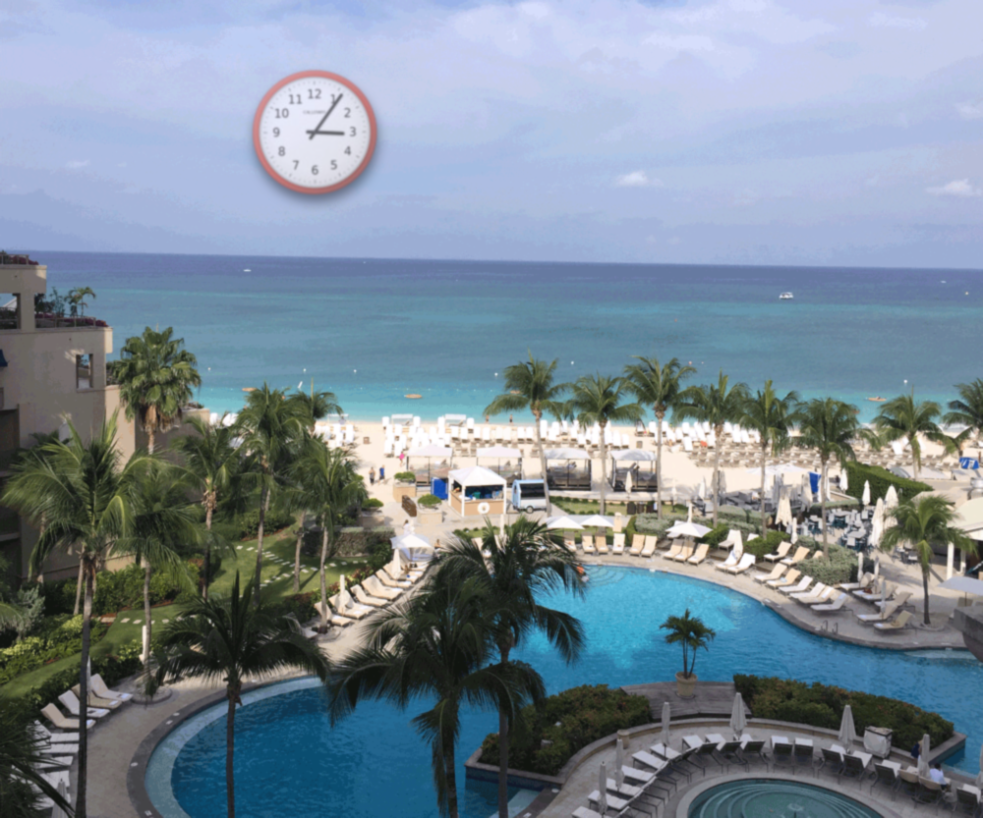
3:06
